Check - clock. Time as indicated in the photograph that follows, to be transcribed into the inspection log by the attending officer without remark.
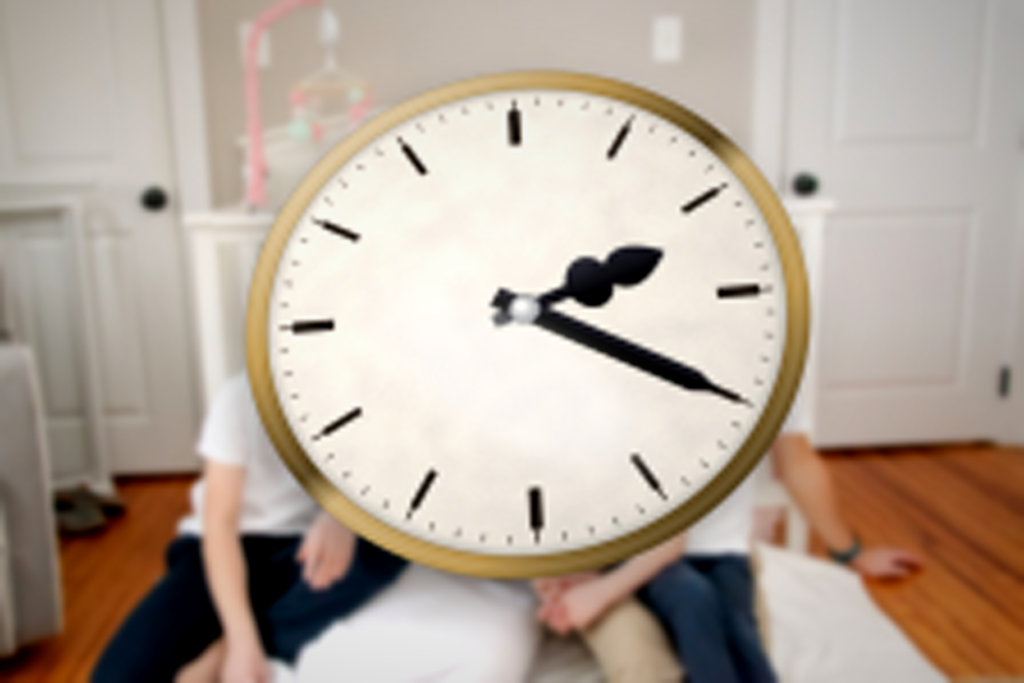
2:20
